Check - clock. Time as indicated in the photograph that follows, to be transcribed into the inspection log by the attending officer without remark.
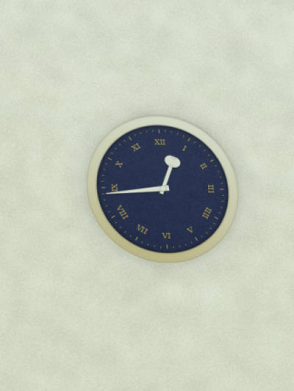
12:44
